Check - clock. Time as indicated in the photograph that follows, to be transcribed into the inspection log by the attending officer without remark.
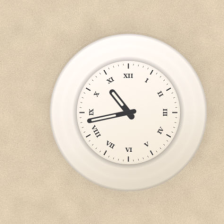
10:43
